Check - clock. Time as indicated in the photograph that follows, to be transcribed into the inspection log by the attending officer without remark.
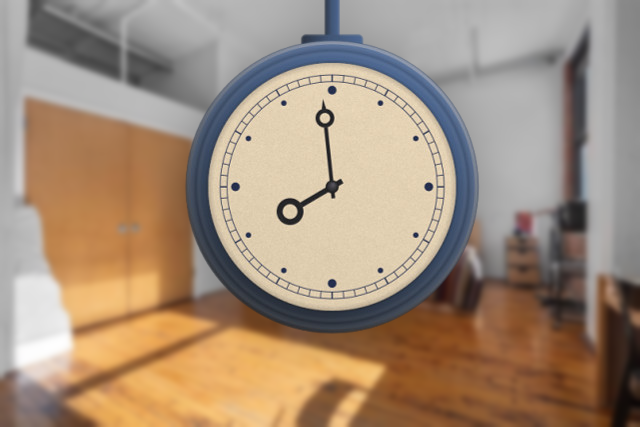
7:59
